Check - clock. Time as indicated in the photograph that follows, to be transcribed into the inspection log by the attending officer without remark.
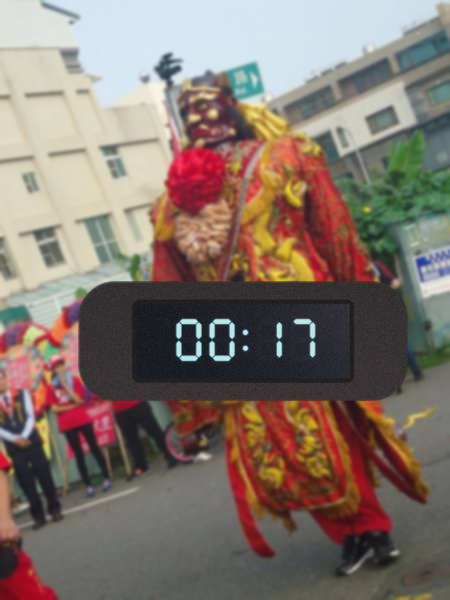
0:17
